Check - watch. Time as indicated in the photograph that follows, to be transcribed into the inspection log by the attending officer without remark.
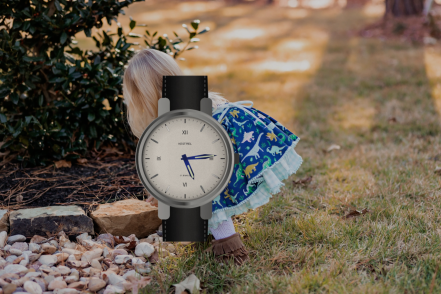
5:14
